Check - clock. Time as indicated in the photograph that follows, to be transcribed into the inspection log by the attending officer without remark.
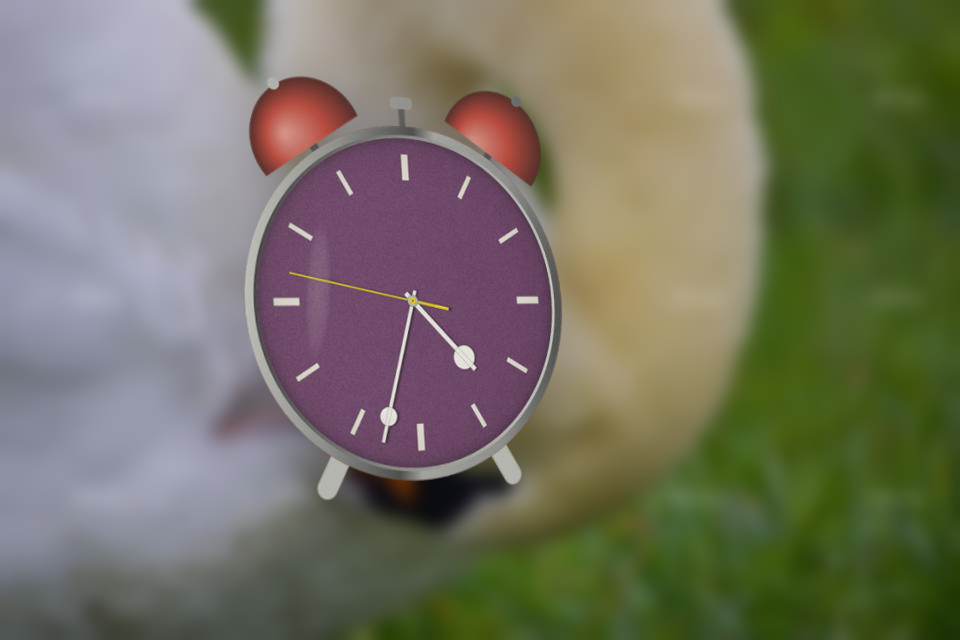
4:32:47
